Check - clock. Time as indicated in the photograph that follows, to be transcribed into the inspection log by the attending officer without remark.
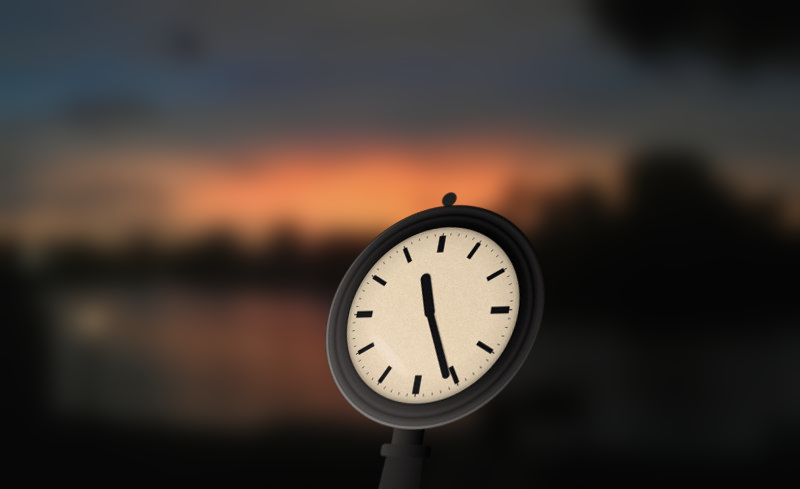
11:26
